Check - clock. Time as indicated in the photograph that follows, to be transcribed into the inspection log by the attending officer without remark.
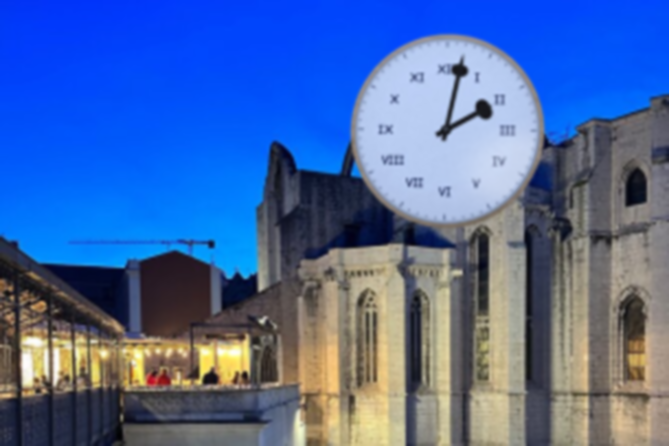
2:02
